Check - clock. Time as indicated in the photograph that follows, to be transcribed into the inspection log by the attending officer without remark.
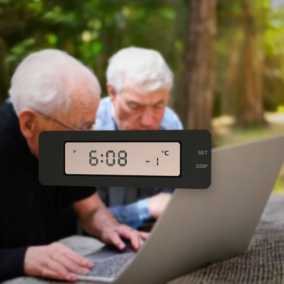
6:08
